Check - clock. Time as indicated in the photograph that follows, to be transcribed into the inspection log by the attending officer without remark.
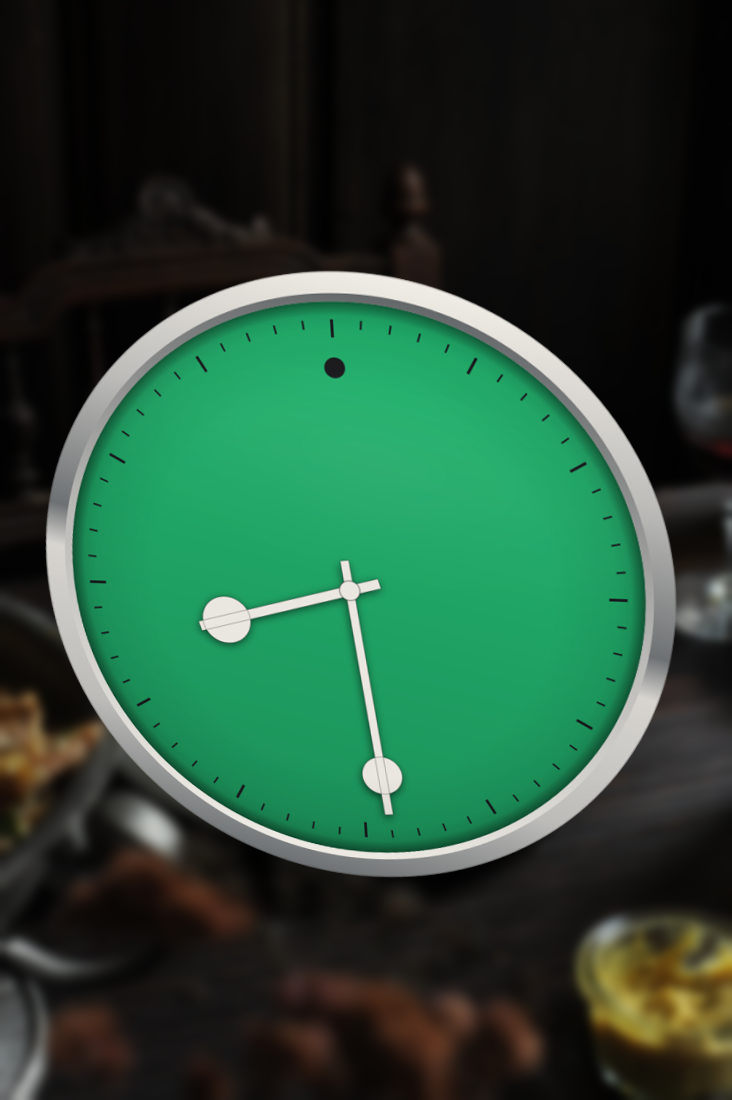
8:29
